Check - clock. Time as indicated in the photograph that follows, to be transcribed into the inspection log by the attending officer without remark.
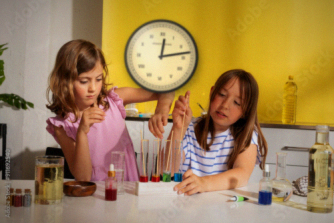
12:13
